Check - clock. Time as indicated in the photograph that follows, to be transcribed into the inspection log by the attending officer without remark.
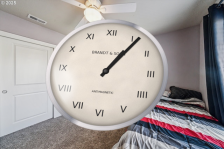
1:06
